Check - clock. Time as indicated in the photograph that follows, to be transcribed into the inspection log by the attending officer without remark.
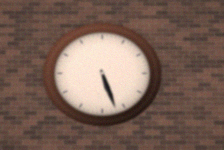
5:27
